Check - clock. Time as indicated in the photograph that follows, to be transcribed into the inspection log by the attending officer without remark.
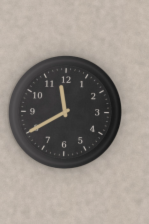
11:40
